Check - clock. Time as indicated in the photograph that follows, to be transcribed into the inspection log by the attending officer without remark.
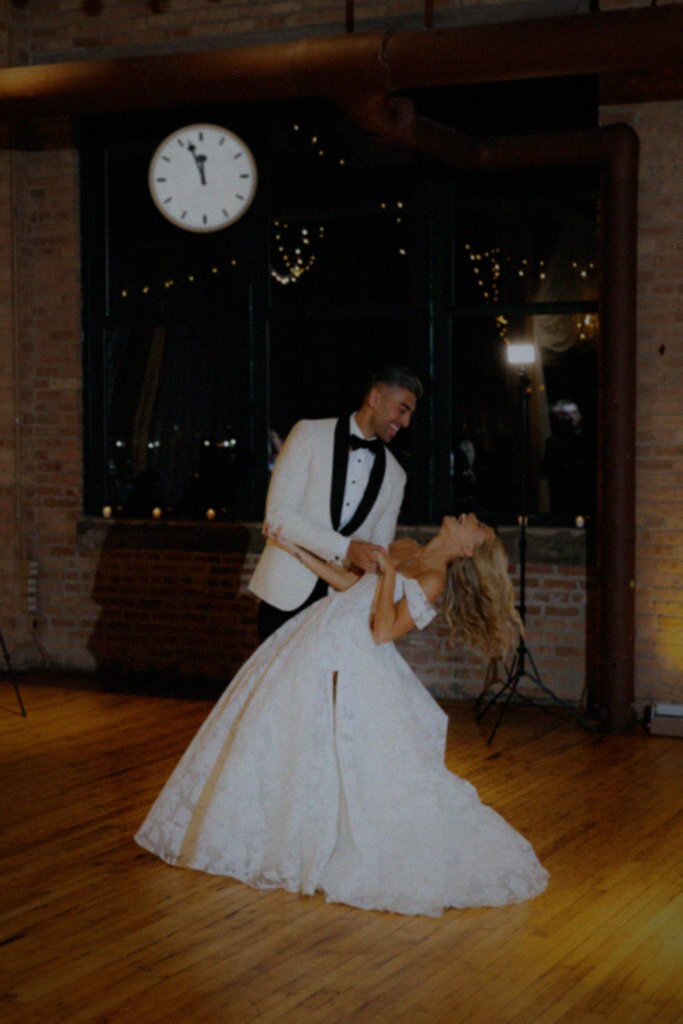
11:57
